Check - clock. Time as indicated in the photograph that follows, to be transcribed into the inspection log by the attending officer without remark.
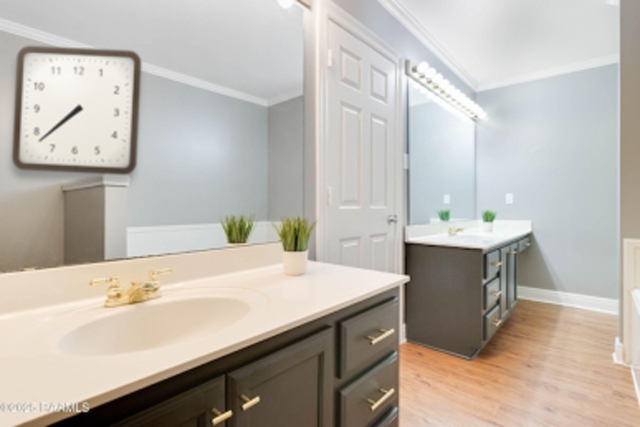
7:38
